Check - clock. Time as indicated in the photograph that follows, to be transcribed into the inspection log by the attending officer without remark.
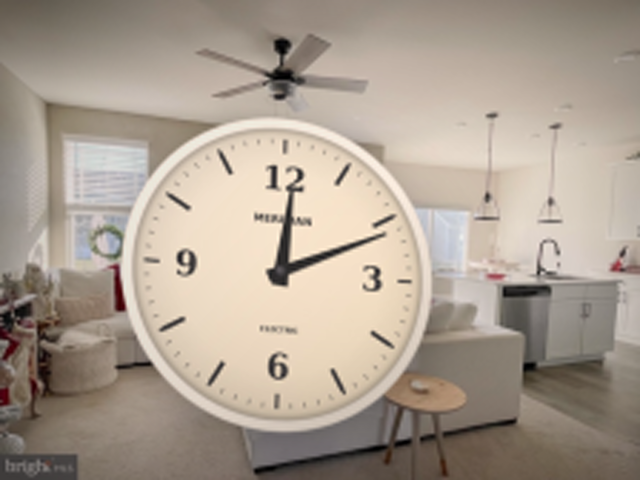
12:11
